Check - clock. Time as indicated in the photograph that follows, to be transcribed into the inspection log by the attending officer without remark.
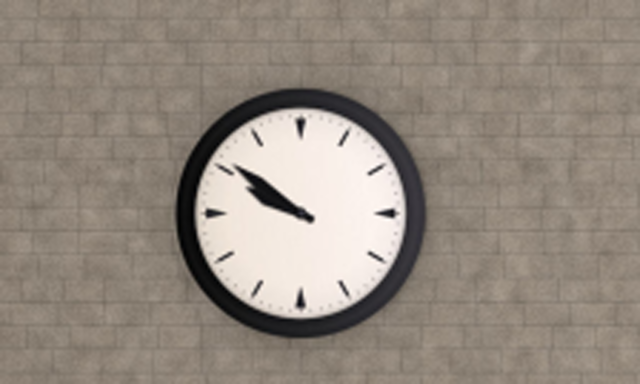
9:51
